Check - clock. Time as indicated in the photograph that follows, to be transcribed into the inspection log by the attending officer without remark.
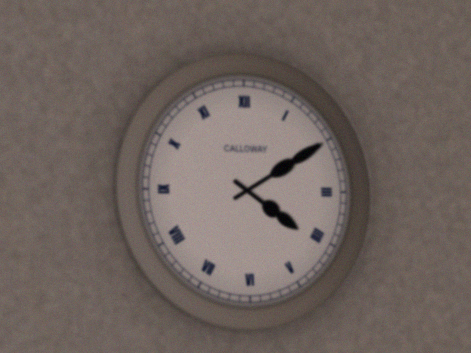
4:10
